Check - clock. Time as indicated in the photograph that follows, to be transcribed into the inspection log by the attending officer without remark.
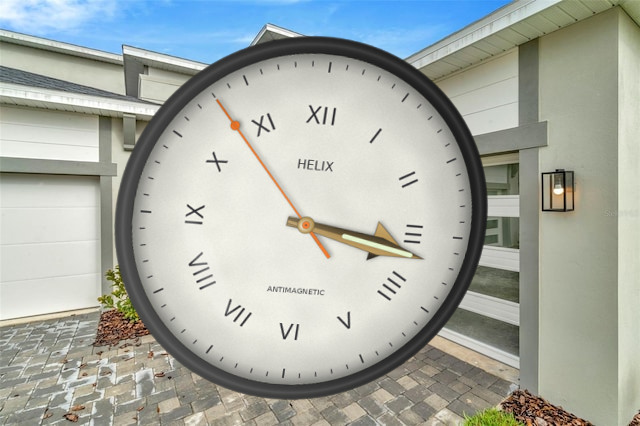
3:16:53
